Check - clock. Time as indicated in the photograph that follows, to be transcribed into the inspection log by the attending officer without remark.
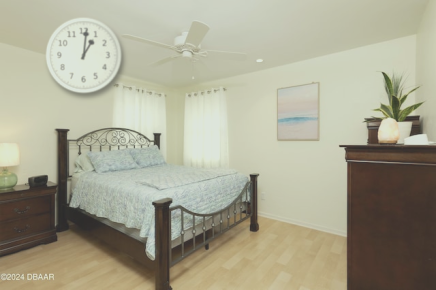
1:01
